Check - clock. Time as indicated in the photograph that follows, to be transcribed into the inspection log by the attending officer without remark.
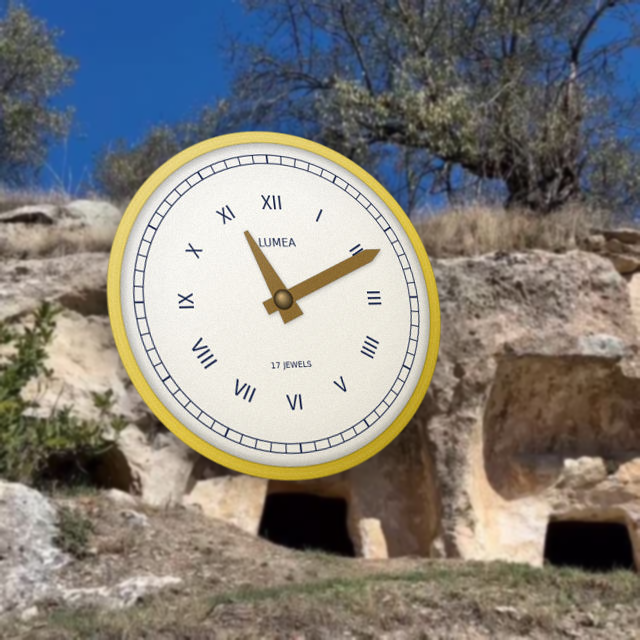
11:11
